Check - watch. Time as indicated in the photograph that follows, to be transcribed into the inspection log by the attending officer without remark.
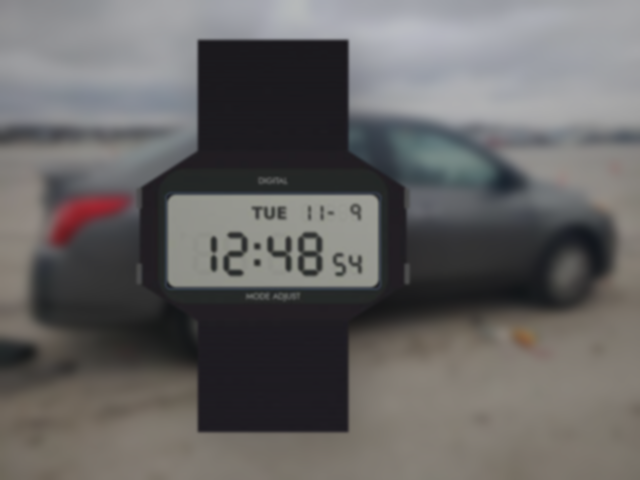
12:48:54
